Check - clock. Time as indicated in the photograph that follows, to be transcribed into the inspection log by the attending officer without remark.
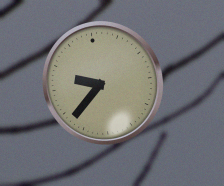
9:38
